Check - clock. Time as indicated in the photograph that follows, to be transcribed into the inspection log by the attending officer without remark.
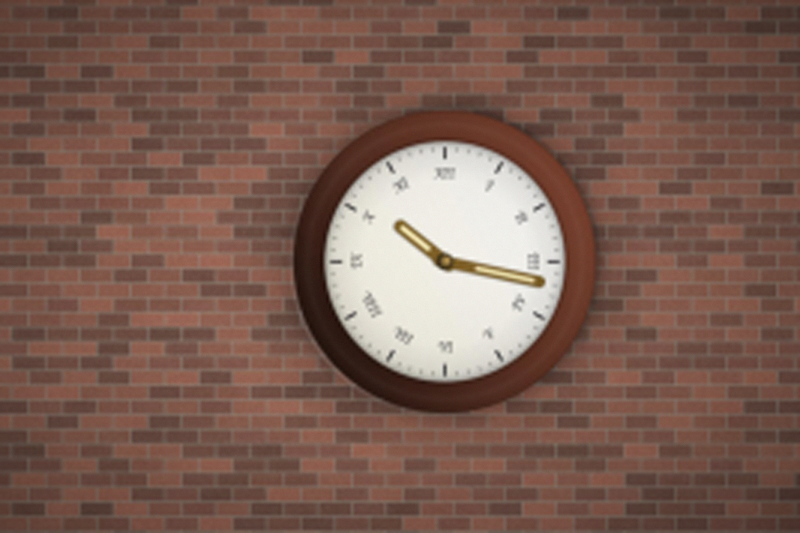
10:17
